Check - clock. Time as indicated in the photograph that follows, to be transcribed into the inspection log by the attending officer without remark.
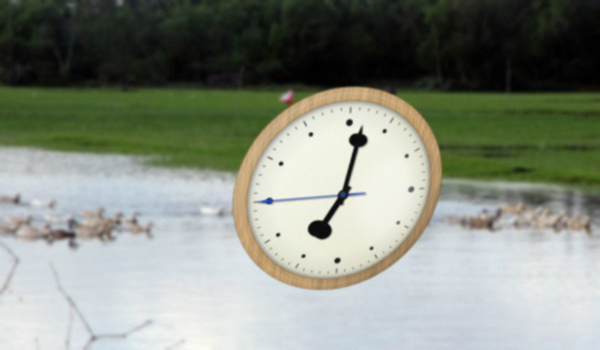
7:01:45
